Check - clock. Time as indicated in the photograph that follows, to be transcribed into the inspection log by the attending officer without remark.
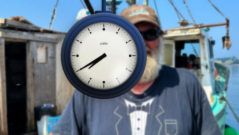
7:40
